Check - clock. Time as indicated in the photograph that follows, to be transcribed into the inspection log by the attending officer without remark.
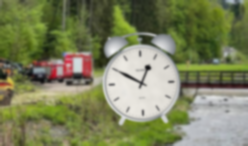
12:50
